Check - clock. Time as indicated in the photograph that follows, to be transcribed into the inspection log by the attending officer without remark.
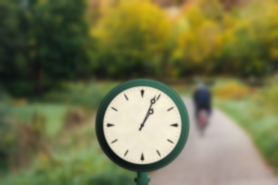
1:04
